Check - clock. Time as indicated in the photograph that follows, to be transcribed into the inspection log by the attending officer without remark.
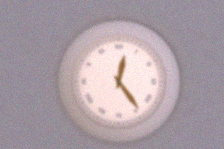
12:24
